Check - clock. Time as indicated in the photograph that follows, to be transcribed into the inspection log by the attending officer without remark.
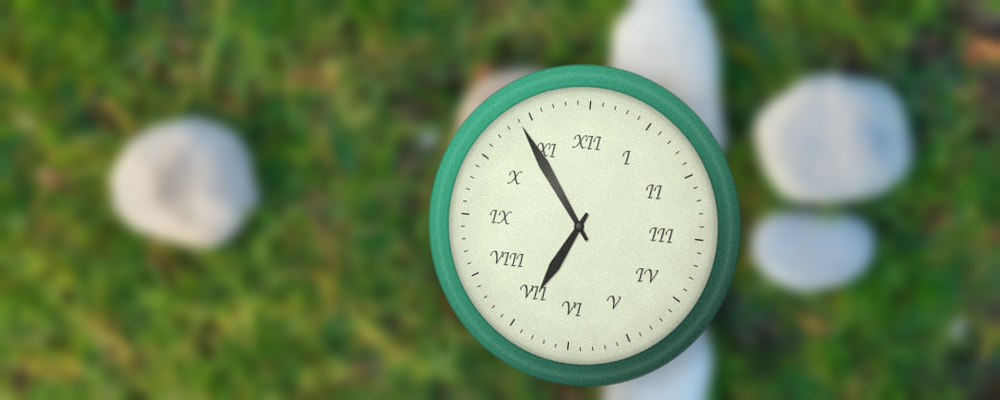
6:54
